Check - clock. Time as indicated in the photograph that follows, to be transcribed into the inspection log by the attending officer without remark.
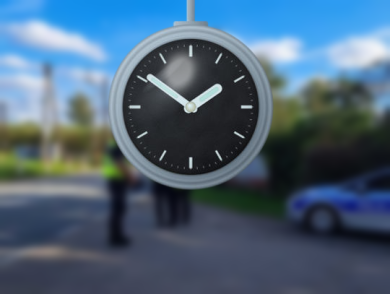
1:51
